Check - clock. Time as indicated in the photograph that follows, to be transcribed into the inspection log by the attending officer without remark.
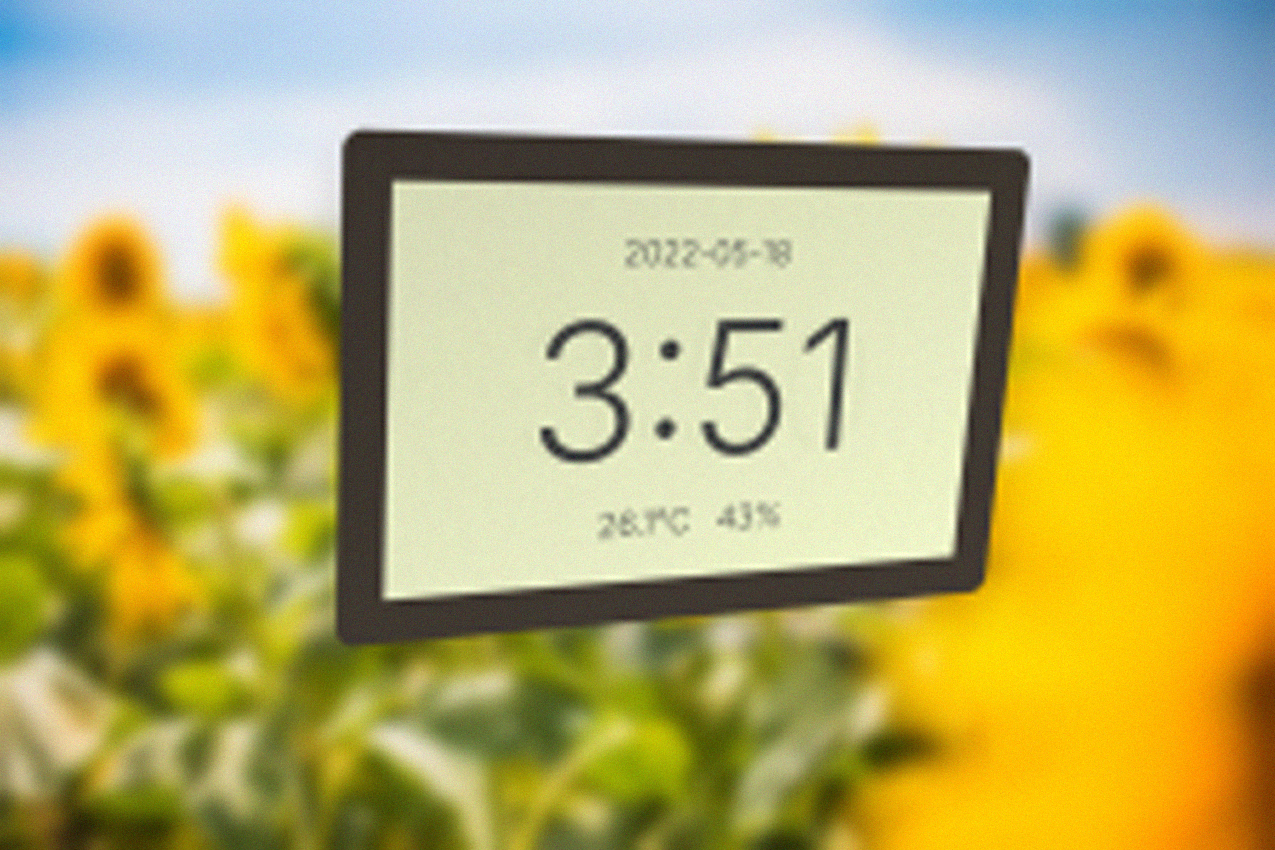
3:51
